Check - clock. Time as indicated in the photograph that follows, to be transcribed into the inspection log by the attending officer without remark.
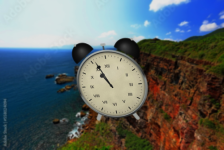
10:56
